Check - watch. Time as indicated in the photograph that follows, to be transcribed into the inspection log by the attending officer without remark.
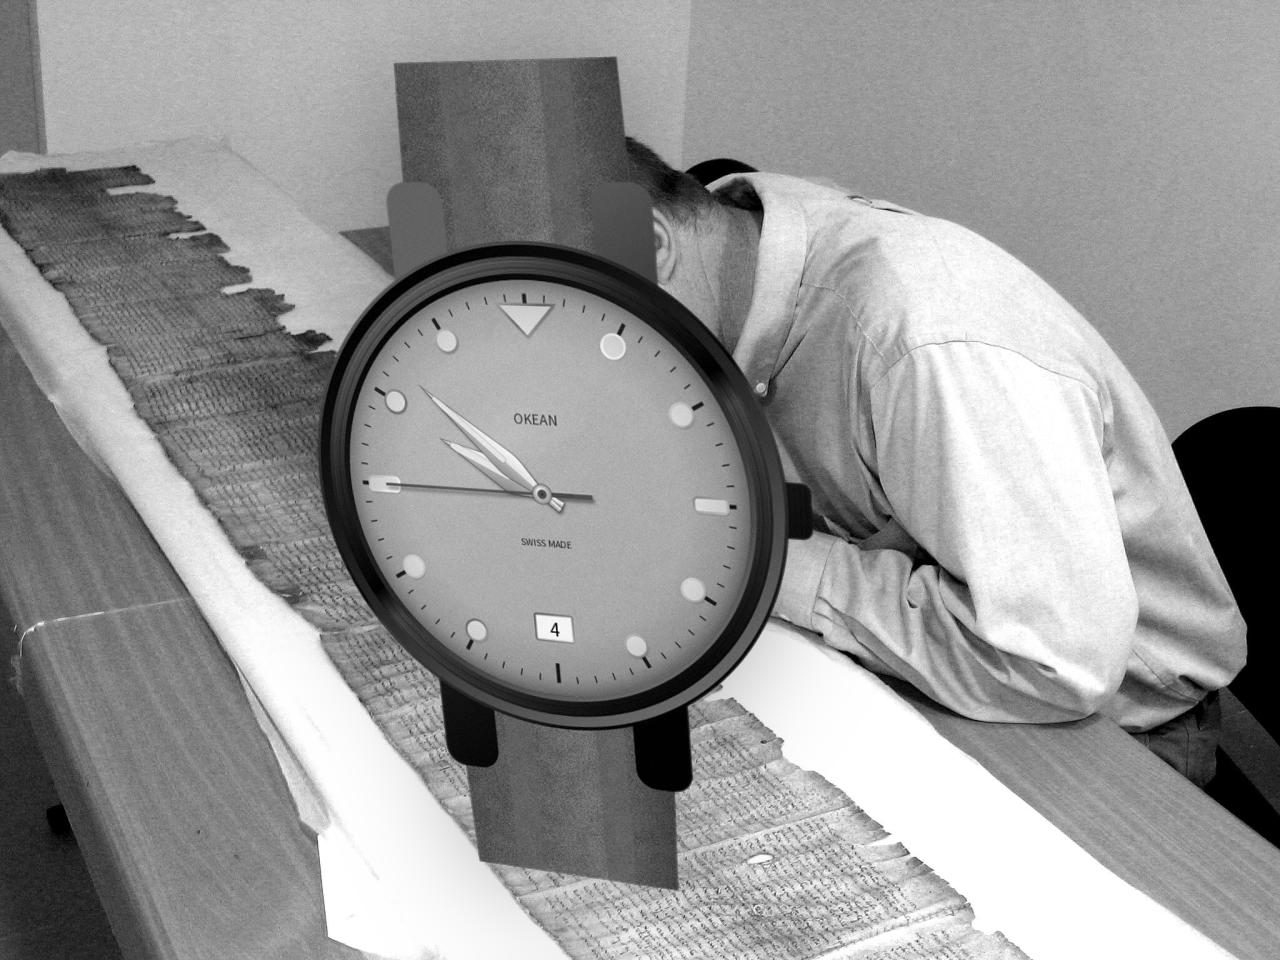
9:51:45
